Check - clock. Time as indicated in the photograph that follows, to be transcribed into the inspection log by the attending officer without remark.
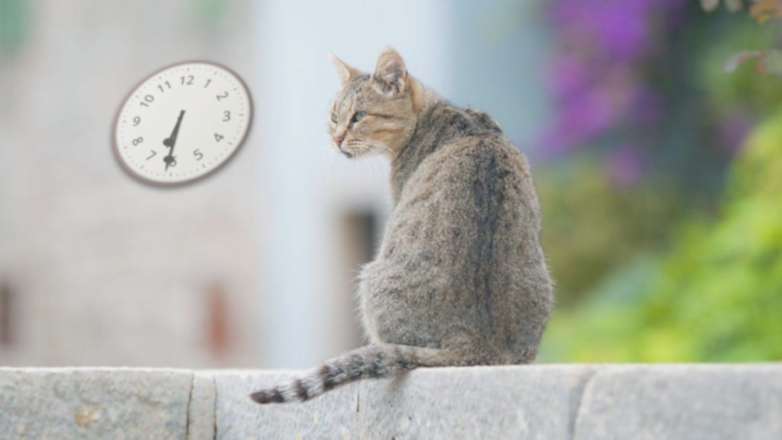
6:31
